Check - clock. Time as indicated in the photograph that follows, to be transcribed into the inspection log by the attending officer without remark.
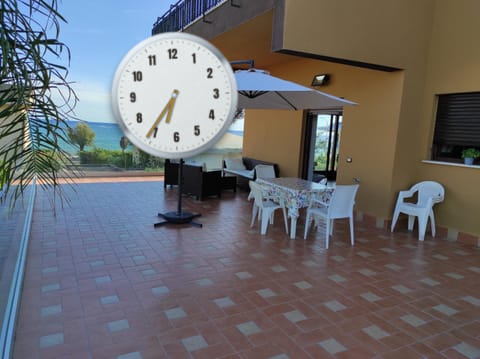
6:36
